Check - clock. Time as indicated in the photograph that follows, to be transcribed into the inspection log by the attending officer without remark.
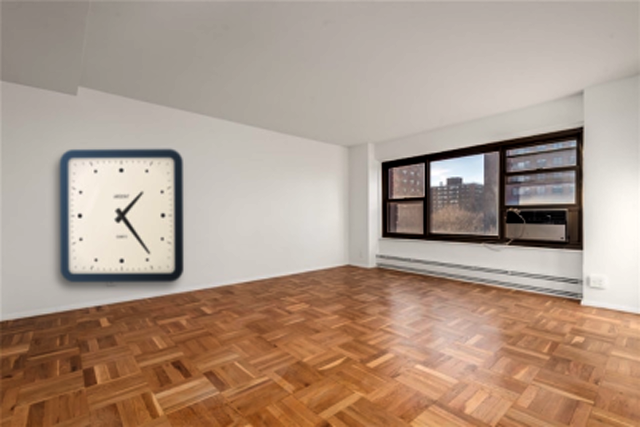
1:24
